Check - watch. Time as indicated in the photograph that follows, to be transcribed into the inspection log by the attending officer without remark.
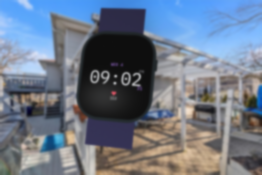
9:02
